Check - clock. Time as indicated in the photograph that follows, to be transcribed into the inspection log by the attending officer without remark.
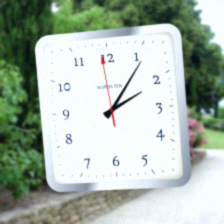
2:05:59
